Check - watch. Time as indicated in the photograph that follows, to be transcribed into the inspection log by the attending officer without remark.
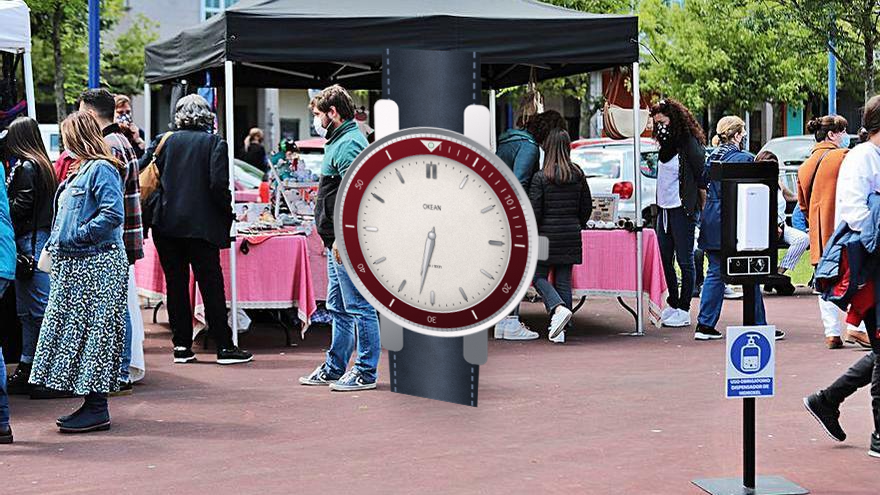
6:32
